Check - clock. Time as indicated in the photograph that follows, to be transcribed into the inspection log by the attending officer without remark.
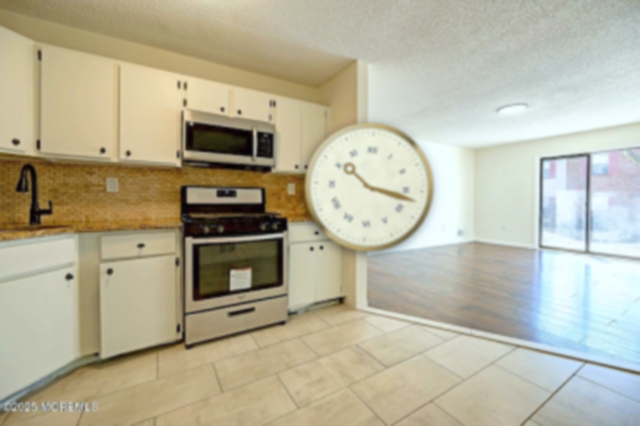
10:17
